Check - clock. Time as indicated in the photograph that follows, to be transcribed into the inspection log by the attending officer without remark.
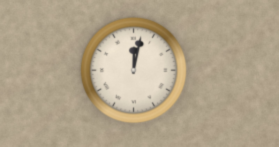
12:02
